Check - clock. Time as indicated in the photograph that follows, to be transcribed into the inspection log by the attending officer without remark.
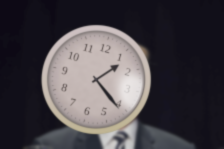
1:21
